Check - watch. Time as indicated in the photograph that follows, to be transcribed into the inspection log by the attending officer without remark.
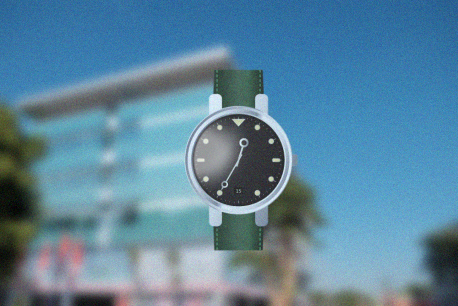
12:35
